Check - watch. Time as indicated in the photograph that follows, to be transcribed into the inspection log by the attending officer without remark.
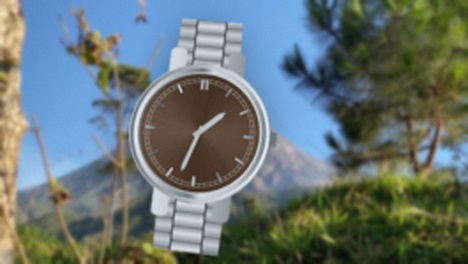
1:33
